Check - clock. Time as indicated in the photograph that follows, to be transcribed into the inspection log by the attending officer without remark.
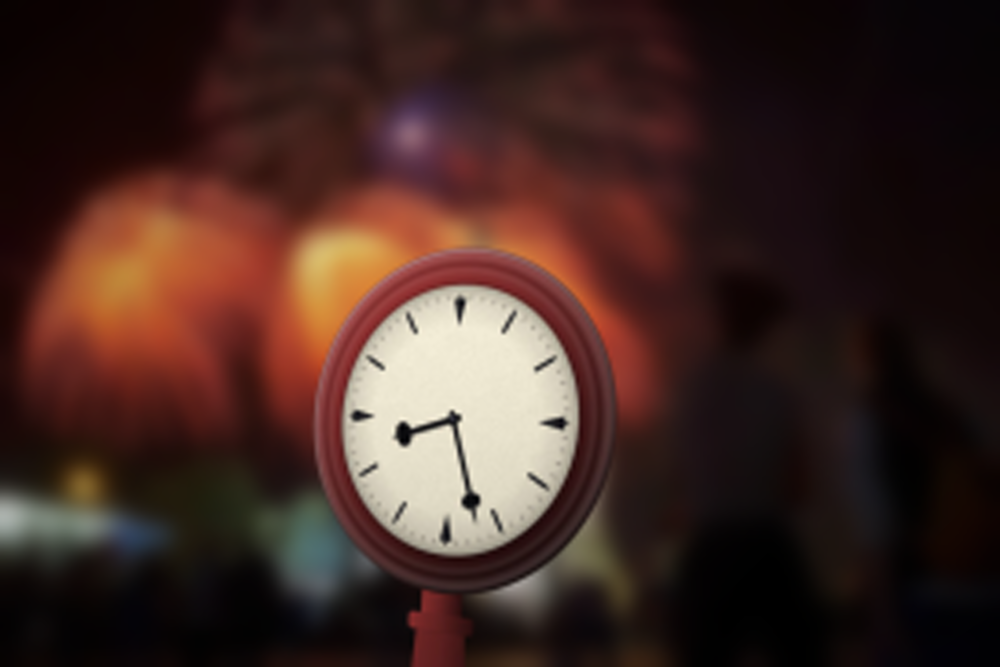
8:27
